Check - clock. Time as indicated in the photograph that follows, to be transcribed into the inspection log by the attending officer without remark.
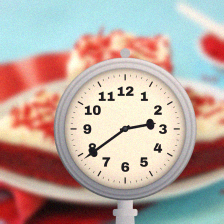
2:39
